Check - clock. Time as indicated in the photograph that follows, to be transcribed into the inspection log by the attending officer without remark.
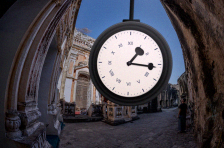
1:16
